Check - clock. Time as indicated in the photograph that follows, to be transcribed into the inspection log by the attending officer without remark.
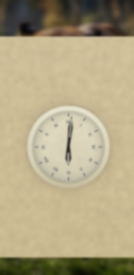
6:01
